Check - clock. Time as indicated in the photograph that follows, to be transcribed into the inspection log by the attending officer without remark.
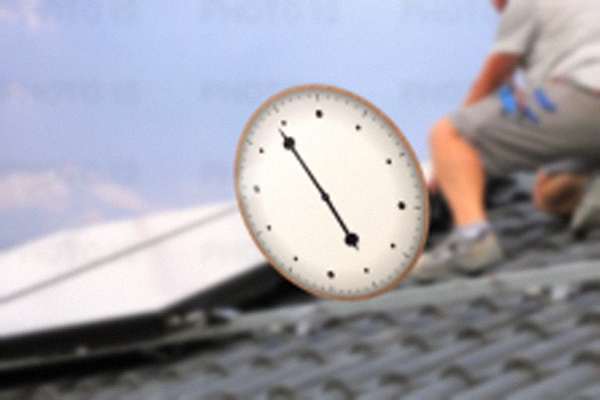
4:54
